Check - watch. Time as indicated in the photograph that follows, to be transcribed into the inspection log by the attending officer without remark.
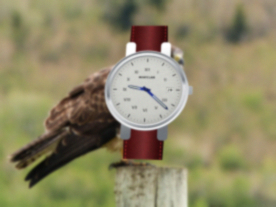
9:22
